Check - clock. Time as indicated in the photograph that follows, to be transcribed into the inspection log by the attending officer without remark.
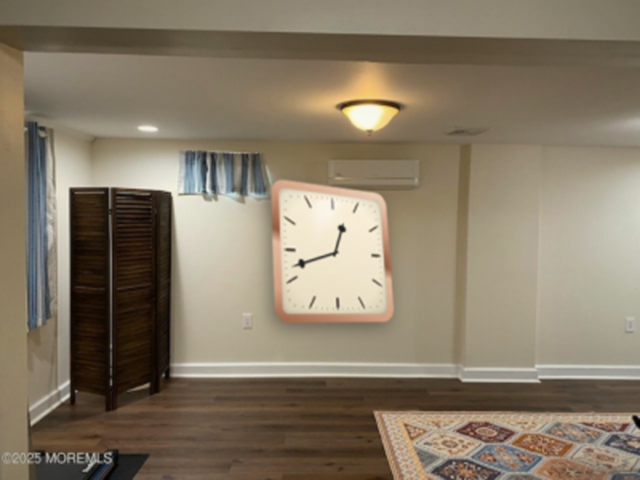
12:42
